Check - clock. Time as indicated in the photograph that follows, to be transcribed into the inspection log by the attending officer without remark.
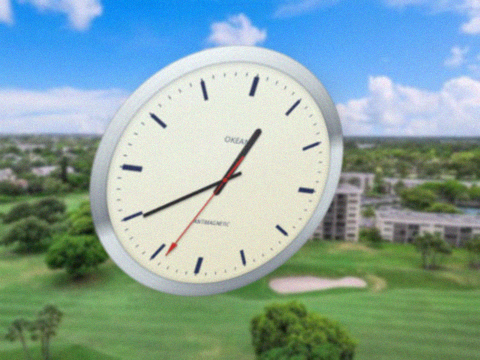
12:39:34
